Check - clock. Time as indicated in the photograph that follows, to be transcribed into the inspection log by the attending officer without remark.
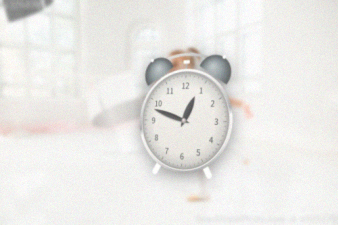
12:48
